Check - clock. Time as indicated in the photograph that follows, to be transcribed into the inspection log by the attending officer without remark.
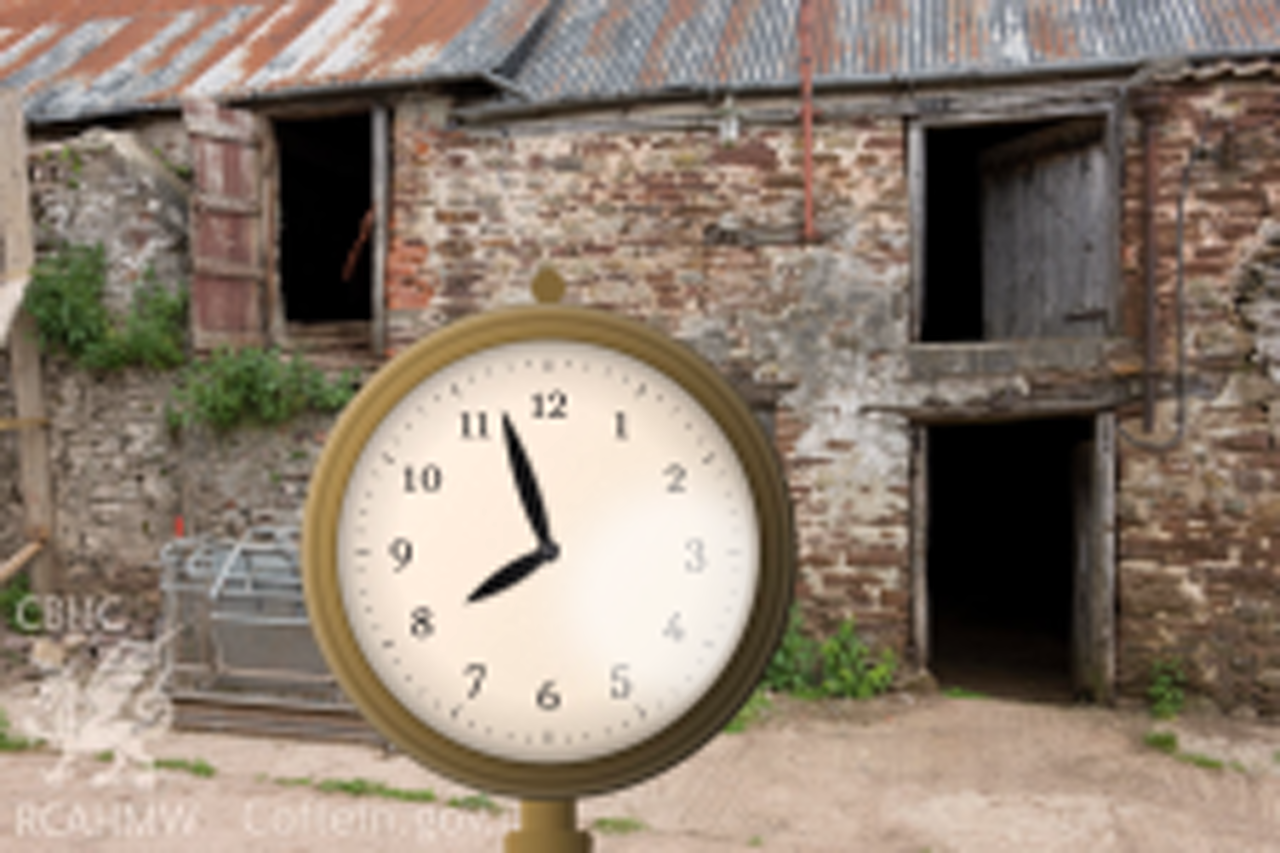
7:57
